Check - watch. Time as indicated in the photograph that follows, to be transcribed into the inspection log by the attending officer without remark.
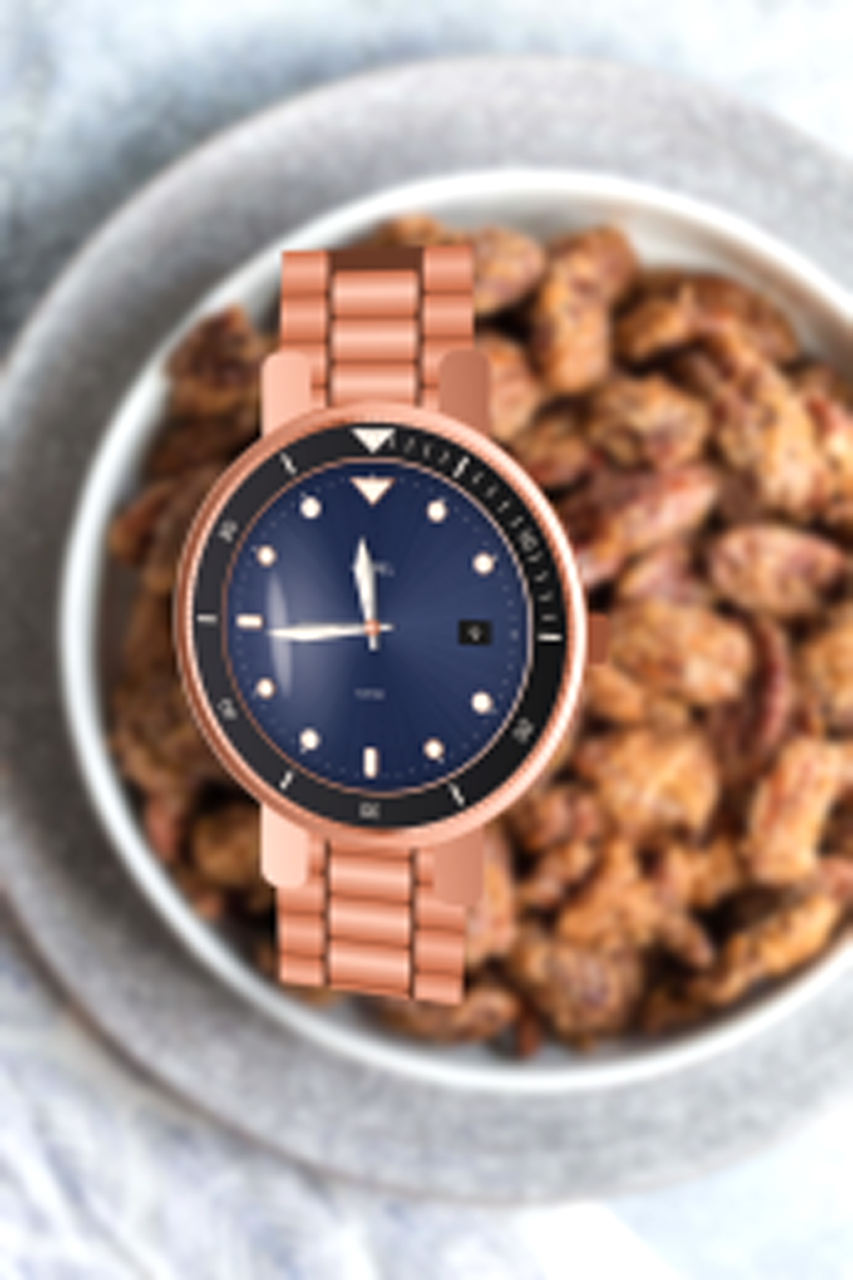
11:44
